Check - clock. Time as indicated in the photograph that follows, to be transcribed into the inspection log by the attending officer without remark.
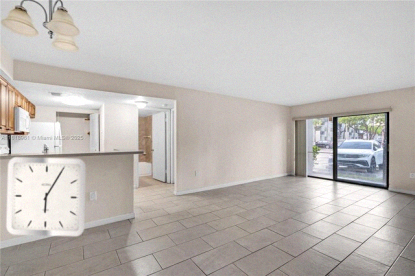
6:05
